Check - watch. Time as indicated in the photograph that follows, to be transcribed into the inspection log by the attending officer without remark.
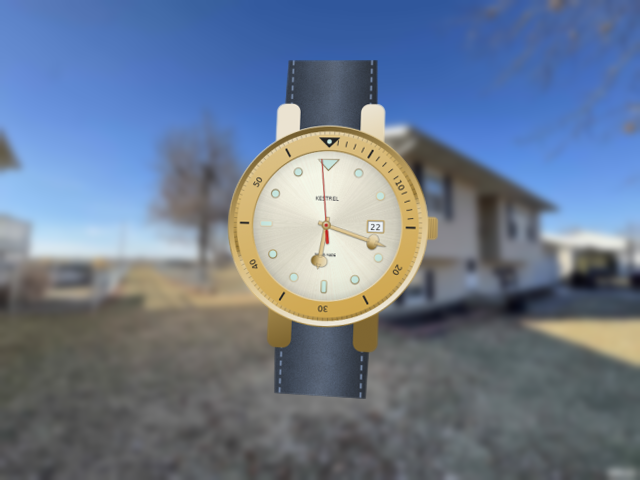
6:17:59
